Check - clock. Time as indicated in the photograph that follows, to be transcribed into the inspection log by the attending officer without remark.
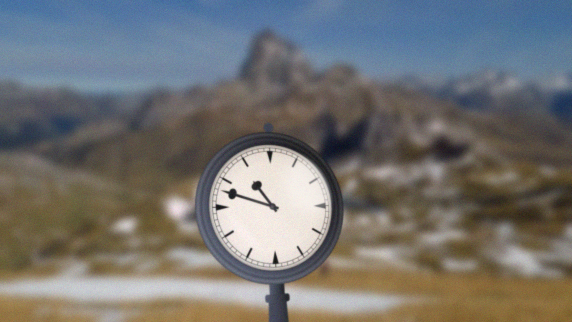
10:48
